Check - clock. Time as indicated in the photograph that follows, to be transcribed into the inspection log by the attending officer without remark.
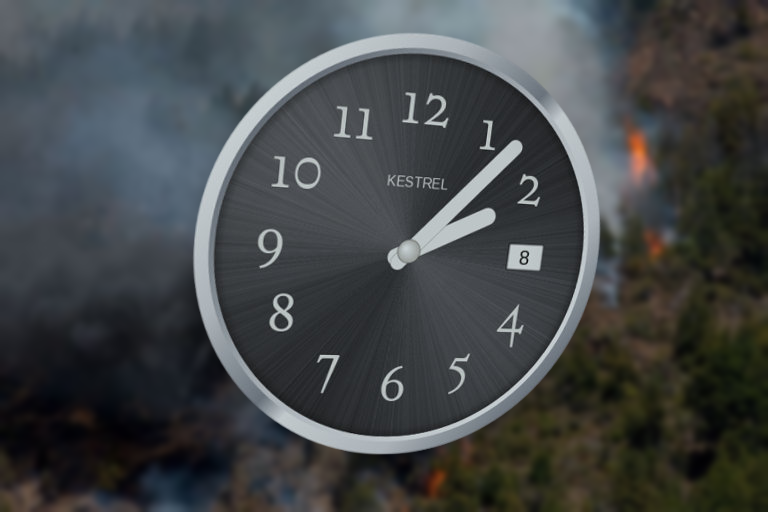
2:07
